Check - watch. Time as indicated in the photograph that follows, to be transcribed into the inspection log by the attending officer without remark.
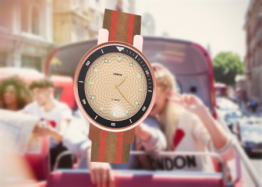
1:22
